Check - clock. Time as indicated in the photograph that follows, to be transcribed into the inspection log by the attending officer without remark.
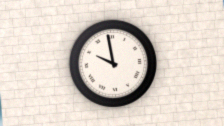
9:59
